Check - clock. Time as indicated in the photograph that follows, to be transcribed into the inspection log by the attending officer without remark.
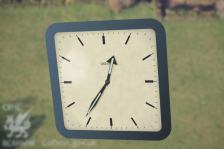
12:36
